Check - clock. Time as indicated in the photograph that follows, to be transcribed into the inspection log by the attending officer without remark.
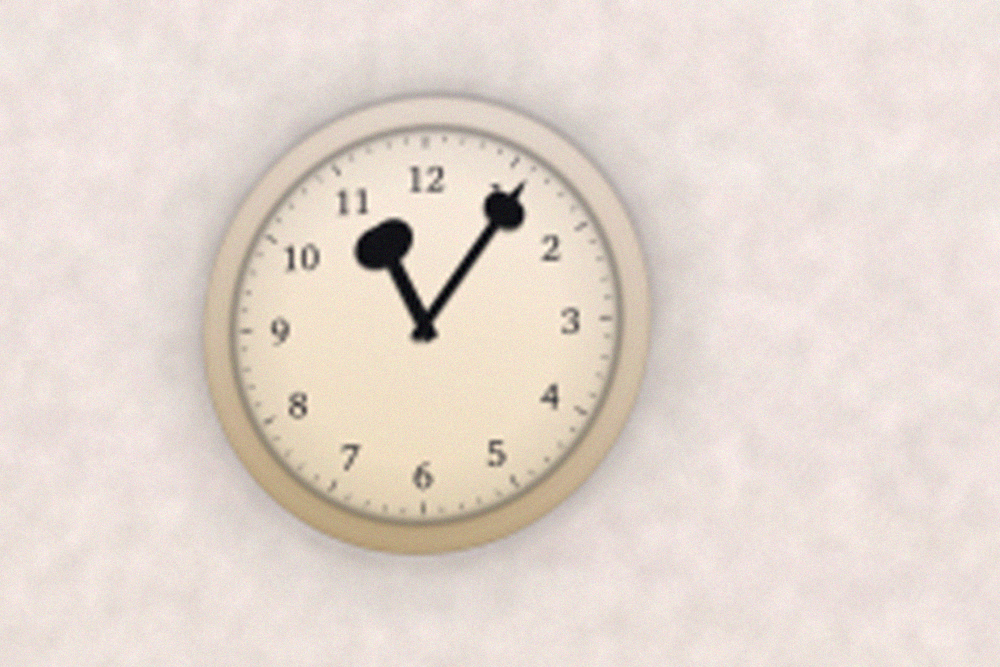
11:06
